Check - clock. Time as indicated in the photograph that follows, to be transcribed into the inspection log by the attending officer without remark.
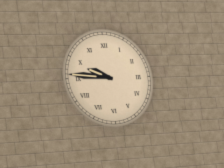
9:46
